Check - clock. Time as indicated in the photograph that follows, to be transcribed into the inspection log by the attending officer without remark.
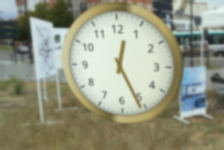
12:26
